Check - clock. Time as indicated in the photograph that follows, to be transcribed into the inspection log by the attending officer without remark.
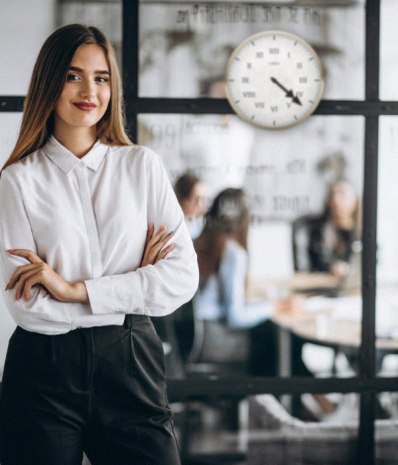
4:22
